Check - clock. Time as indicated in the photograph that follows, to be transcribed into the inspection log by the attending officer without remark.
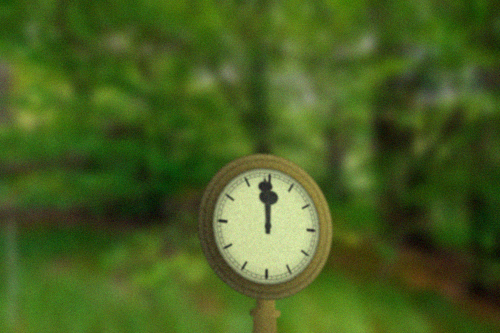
11:59
